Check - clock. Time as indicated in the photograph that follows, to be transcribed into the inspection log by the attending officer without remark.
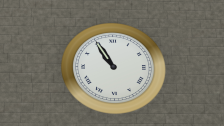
10:55
